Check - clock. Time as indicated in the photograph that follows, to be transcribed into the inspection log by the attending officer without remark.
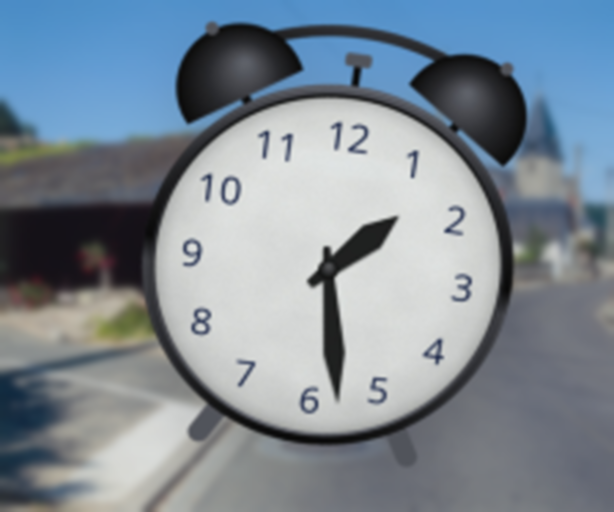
1:28
